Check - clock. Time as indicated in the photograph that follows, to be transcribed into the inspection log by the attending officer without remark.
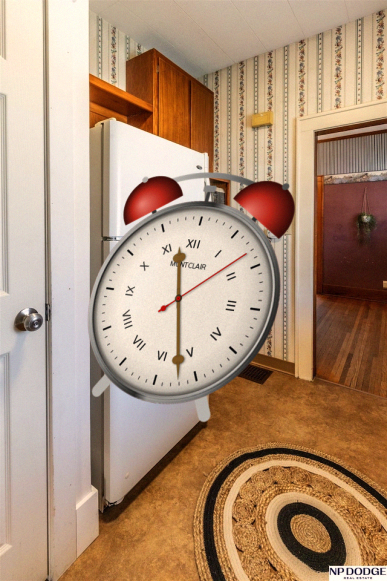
11:27:08
